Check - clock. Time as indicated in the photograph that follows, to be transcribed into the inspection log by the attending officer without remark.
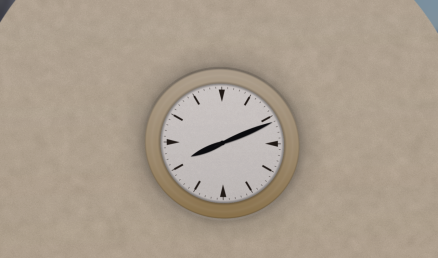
8:11
